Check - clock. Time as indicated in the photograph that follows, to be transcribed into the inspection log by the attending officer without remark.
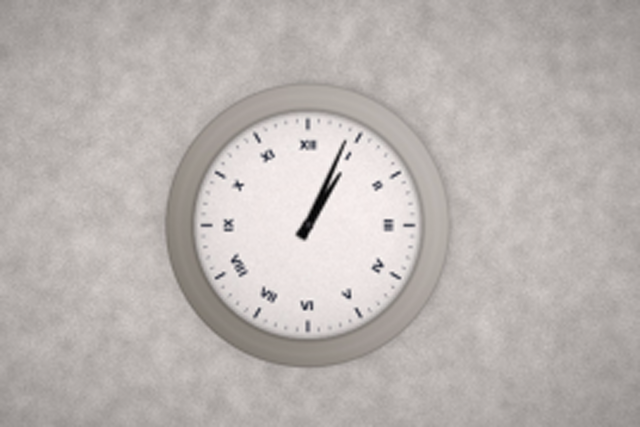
1:04
